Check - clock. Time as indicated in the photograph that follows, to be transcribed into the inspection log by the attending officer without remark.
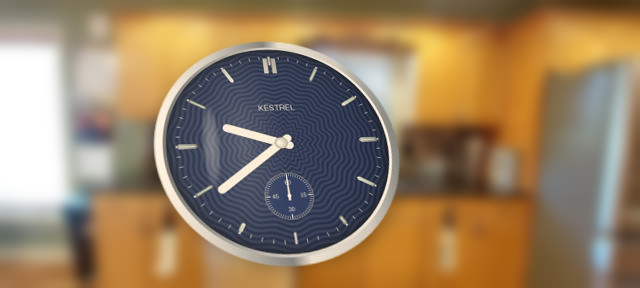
9:39
